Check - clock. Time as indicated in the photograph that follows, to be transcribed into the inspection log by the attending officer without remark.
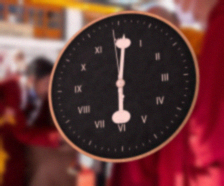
6:00:59
